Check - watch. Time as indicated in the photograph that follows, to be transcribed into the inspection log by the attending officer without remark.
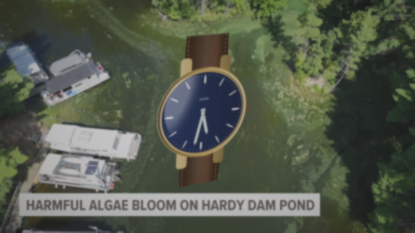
5:32
